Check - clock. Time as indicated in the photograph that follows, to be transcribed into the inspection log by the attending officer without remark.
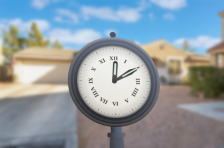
12:10
